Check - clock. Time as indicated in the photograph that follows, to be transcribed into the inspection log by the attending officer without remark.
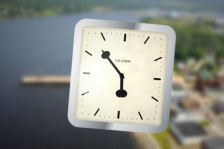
5:53
